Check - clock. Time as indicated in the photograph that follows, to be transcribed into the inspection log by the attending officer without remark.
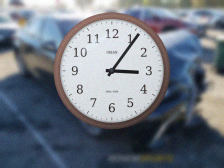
3:06
